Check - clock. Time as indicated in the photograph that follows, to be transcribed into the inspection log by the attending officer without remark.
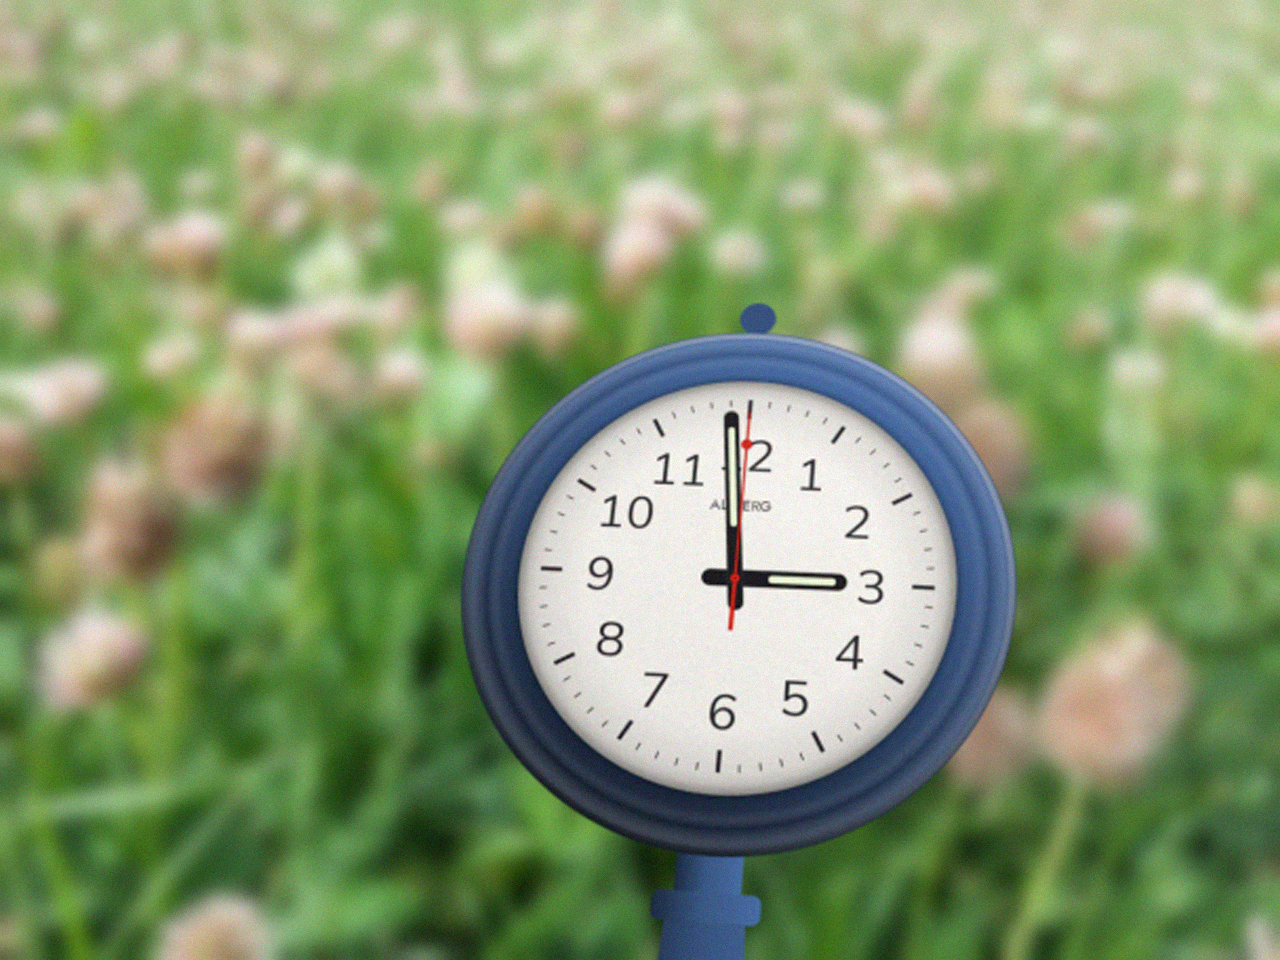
2:59:00
